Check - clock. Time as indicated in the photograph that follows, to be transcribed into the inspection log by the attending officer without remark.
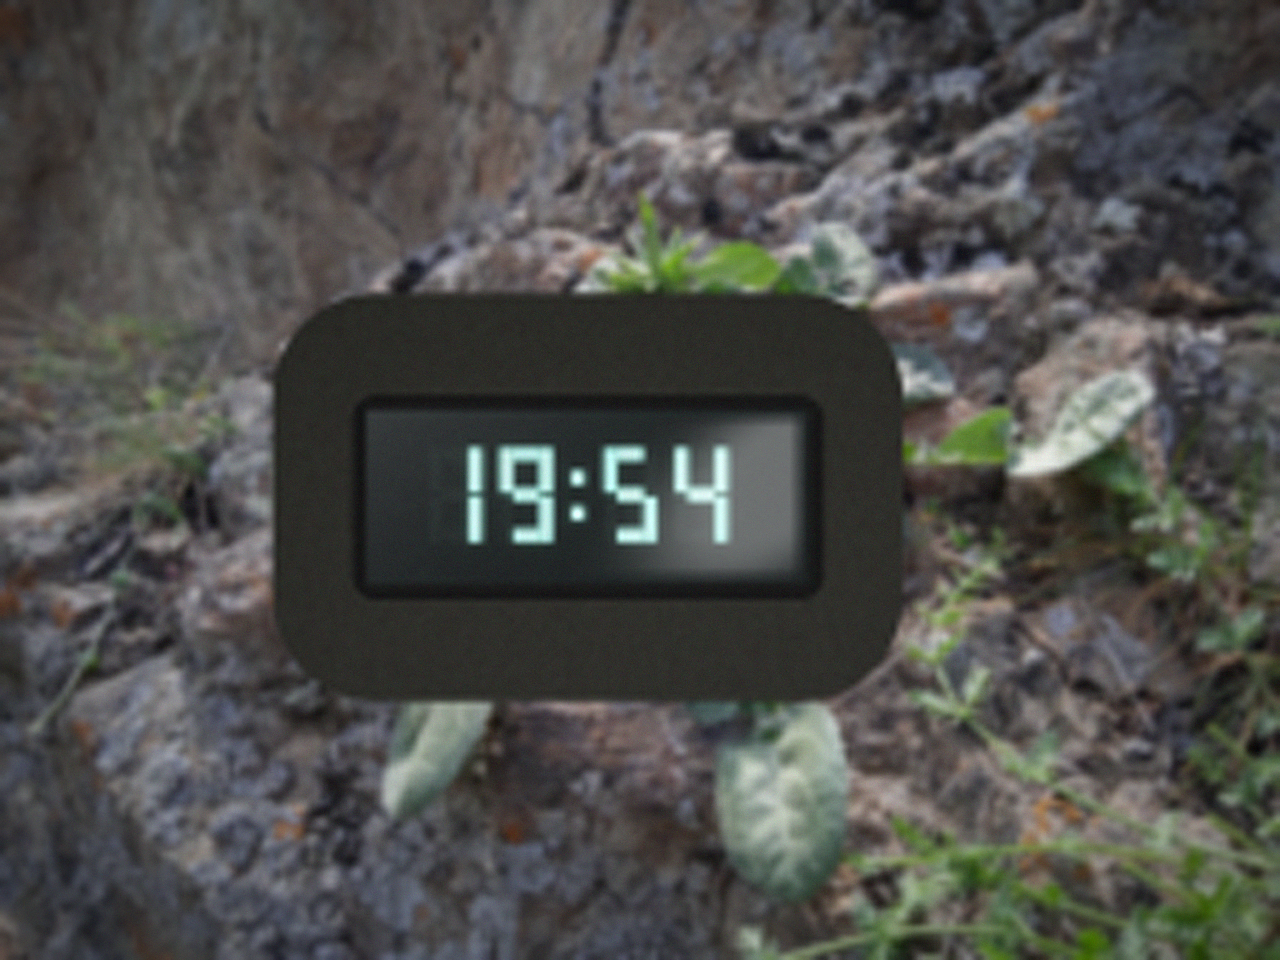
19:54
